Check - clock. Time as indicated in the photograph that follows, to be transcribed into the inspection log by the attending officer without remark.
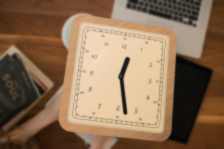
12:28
